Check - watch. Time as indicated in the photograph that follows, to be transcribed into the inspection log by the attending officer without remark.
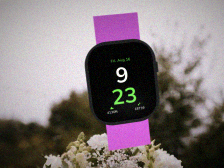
9:23
